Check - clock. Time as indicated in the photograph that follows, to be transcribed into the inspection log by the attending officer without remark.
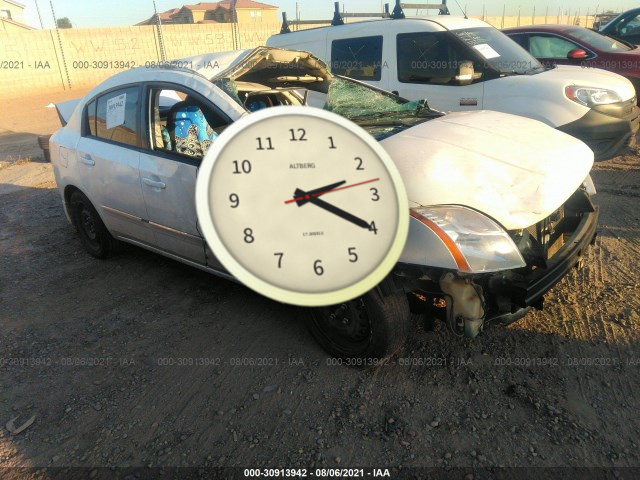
2:20:13
